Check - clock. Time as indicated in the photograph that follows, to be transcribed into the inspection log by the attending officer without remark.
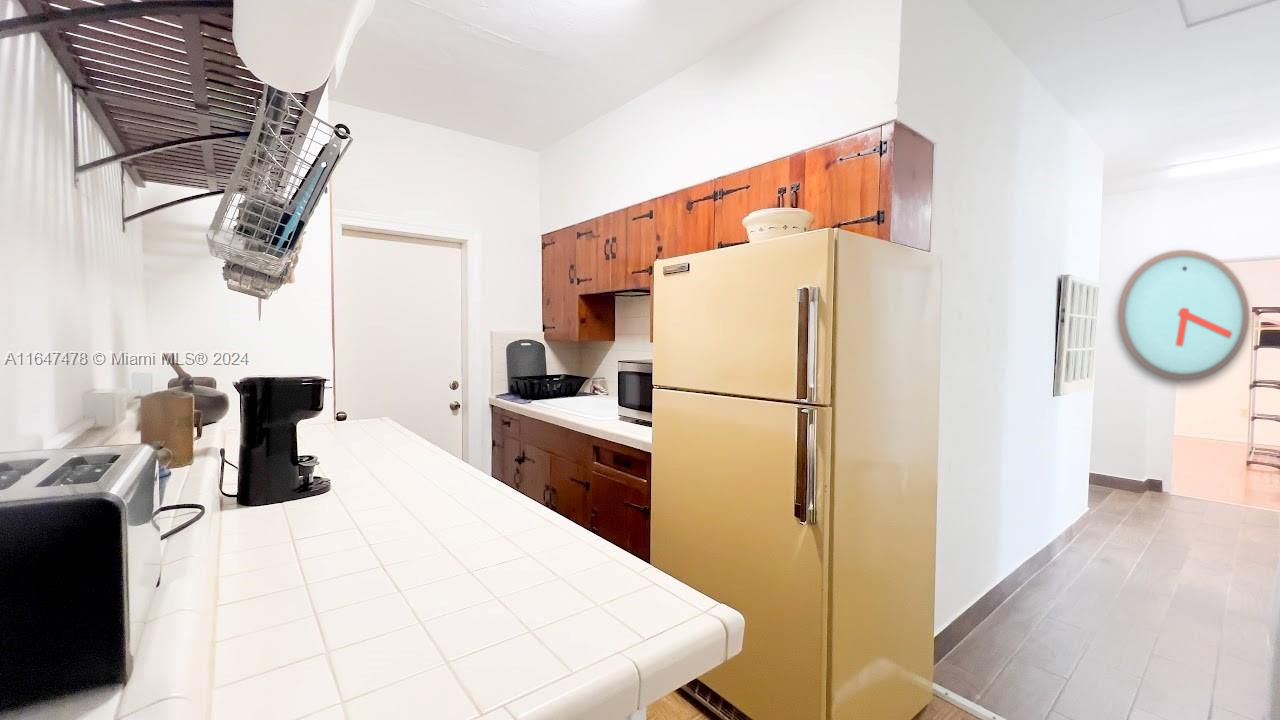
6:19
